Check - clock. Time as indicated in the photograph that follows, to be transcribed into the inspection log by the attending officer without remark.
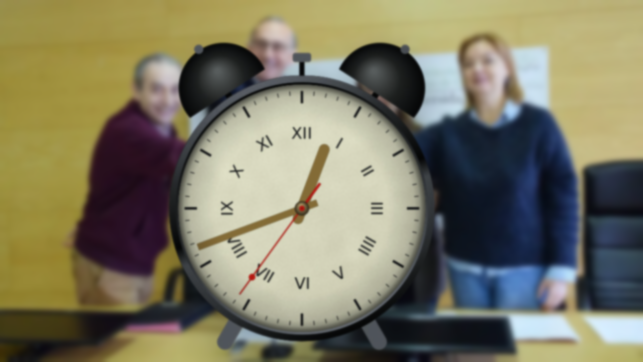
12:41:36
